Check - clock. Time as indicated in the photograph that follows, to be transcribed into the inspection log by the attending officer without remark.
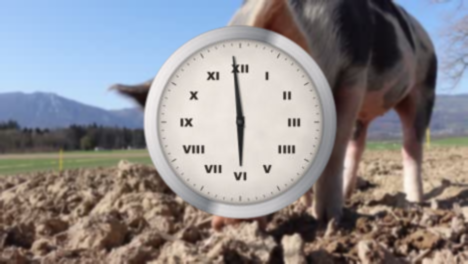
5:59
